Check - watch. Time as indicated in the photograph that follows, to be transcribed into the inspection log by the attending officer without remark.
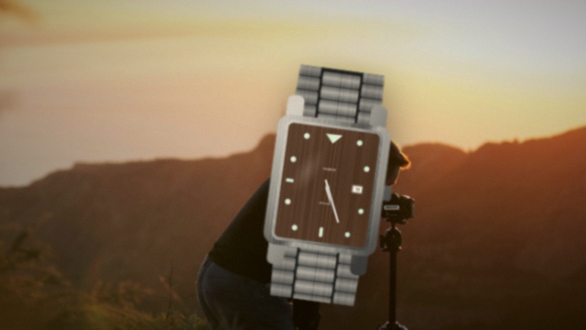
5:26
